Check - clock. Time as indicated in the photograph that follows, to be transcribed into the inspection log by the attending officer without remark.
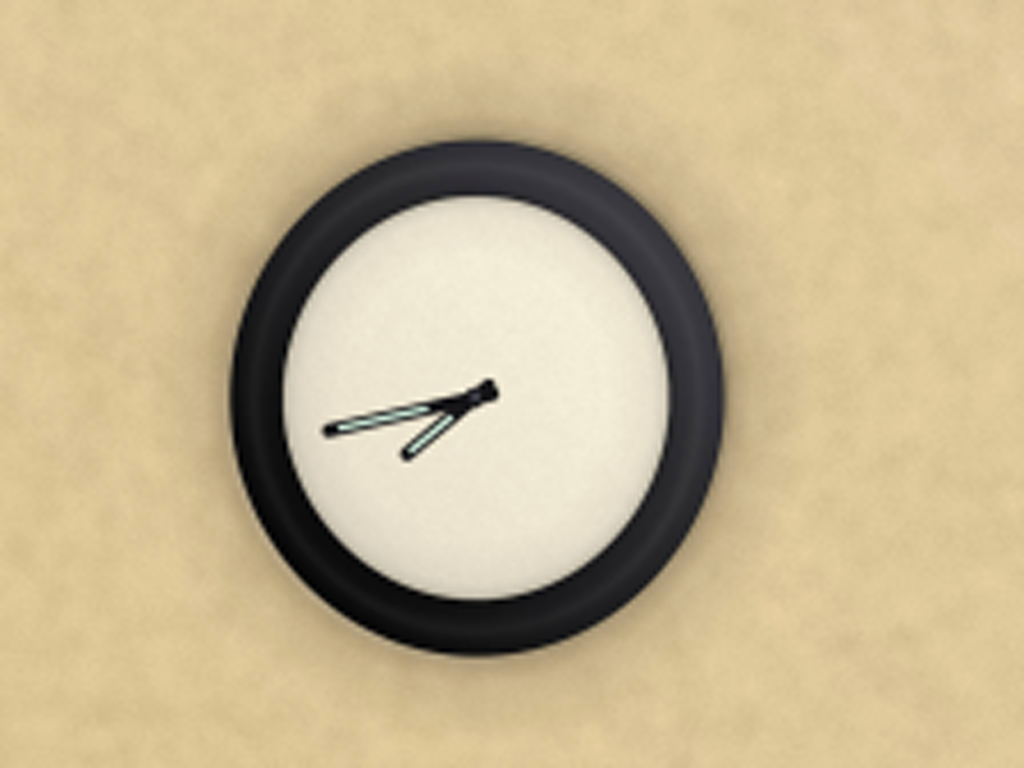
7:43
